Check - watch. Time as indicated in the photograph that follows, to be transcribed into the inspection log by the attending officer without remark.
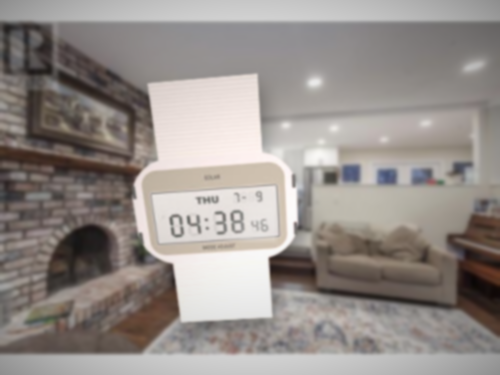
4:38:46
